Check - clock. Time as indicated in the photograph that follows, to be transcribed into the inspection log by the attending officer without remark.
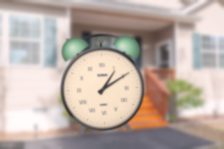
1:10
